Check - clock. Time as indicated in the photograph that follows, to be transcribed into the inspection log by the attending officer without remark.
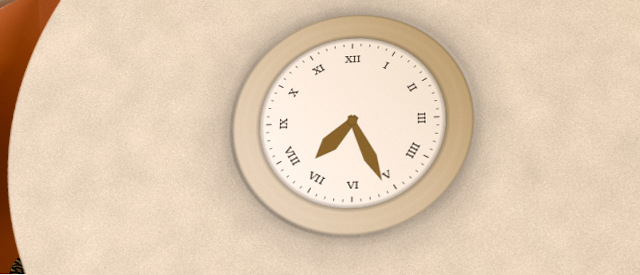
7:26
